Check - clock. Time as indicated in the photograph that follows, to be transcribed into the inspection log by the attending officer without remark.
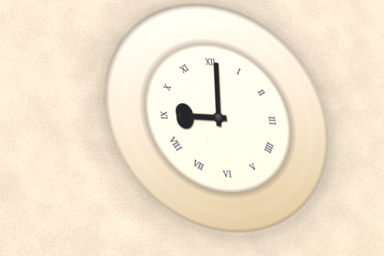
9:01
